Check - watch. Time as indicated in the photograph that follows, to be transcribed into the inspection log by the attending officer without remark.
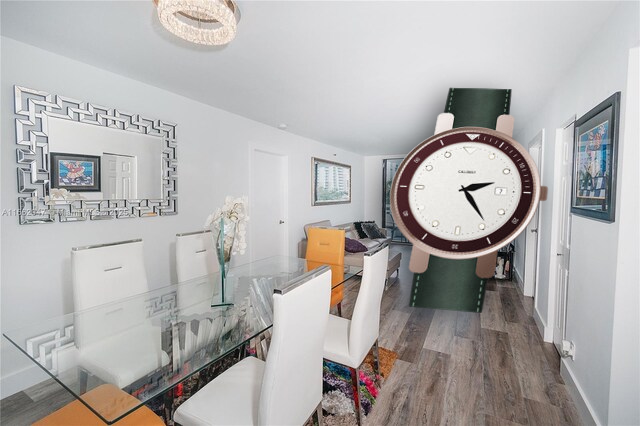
2:24
